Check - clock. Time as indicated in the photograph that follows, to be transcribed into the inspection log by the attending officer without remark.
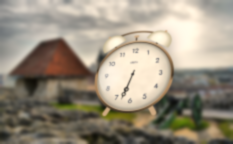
6:33
